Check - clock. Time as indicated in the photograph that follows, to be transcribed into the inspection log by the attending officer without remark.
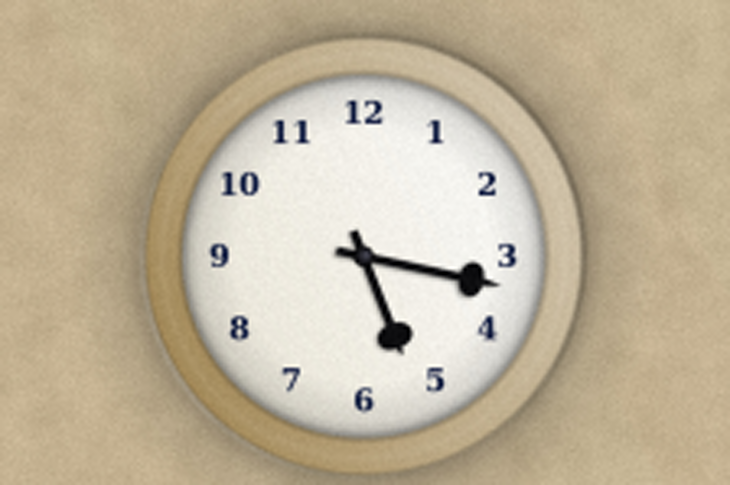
5:17
